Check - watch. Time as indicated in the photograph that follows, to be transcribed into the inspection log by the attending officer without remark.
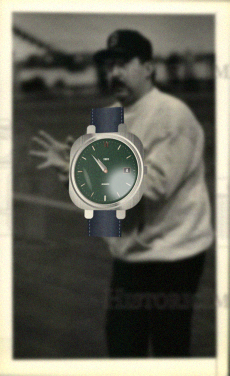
10:53
